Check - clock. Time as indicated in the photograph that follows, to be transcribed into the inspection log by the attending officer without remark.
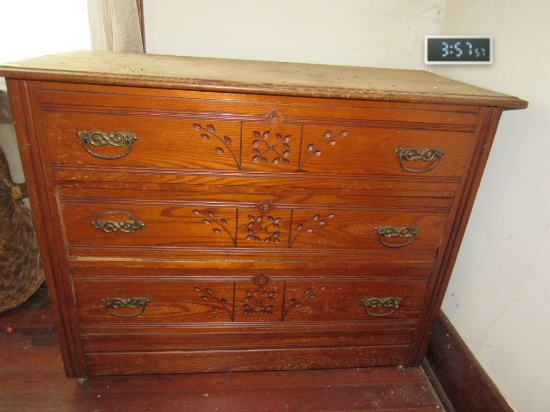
3:57
